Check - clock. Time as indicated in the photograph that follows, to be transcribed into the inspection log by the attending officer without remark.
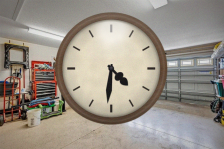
4:31
